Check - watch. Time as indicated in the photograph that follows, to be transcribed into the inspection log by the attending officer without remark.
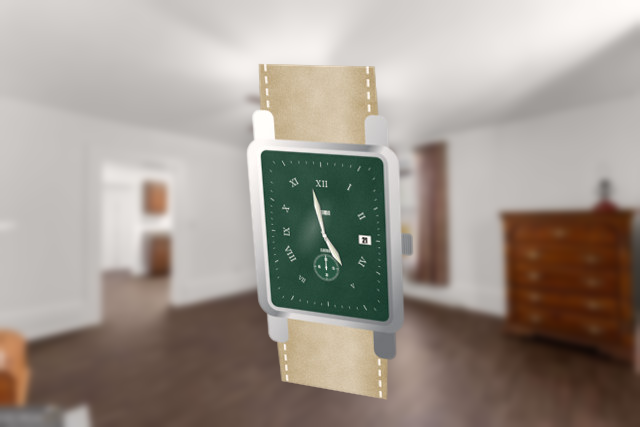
4:58
